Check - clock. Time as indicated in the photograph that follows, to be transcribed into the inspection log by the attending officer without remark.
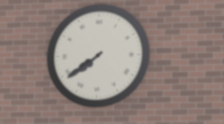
7:39
